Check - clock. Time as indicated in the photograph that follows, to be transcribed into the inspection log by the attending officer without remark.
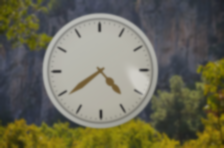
4:39
